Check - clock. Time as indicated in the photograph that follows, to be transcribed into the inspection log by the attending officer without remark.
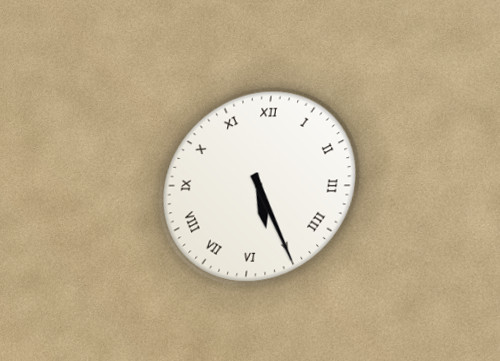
5:25
